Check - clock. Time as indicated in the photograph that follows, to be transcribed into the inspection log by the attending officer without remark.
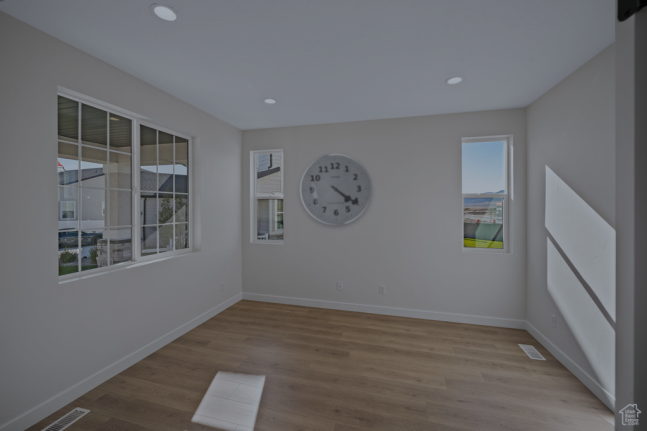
4:21
